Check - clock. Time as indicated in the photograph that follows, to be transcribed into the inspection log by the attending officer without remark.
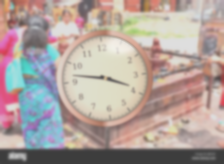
3:47
